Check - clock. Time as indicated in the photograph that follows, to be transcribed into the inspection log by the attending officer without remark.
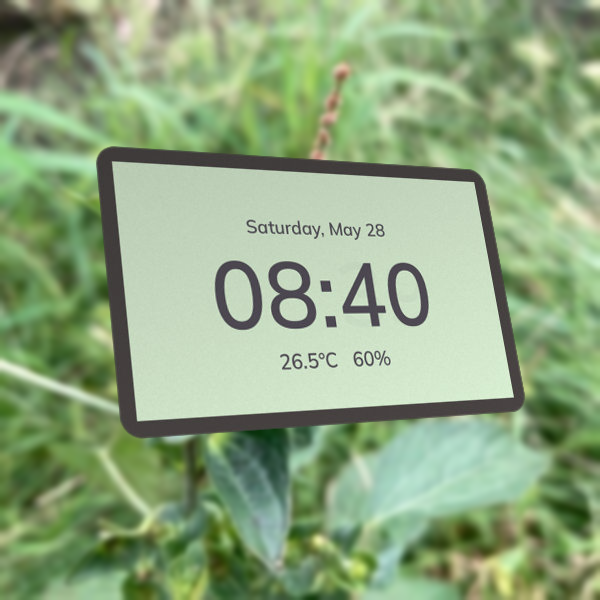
8:40
